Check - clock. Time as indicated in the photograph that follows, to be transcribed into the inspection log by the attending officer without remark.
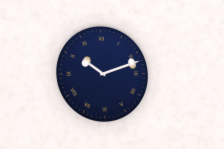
10:12
